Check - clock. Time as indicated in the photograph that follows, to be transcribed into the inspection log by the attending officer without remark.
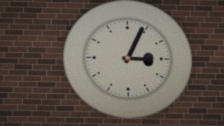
3:04
